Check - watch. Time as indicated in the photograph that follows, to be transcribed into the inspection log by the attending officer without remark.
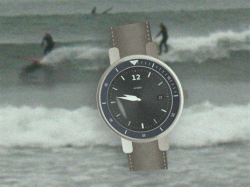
9:47
